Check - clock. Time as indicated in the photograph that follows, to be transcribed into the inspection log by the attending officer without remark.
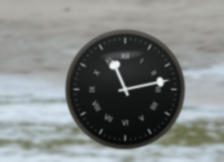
11:13
